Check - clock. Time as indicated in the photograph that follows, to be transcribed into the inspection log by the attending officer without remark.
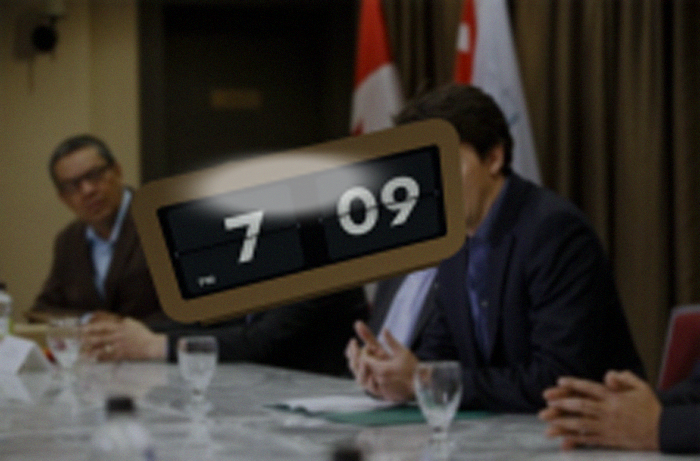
7:09
